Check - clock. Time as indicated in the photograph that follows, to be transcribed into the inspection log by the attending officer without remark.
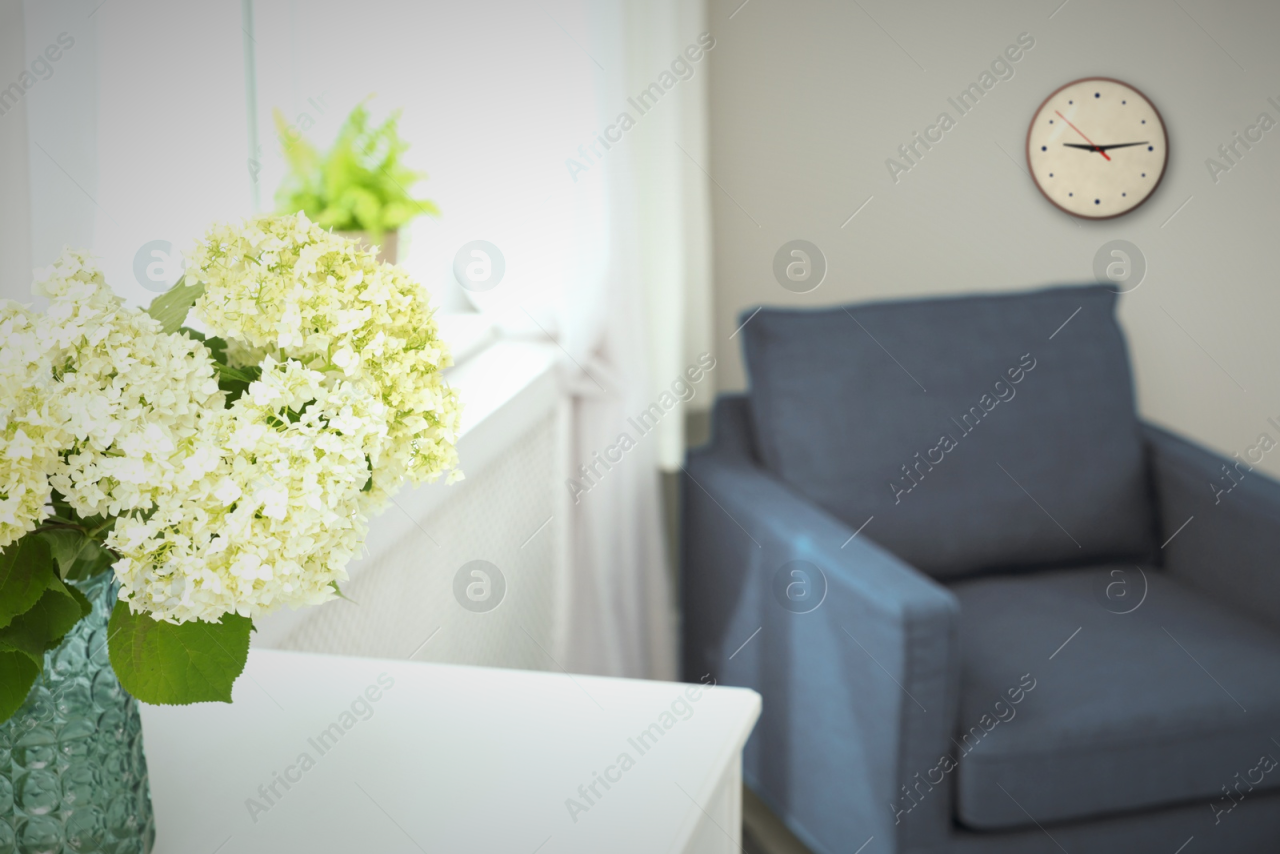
9:13:52
